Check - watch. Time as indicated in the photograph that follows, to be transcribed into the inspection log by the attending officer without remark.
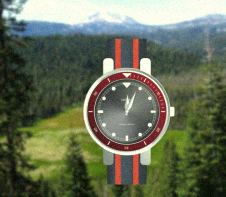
12:04
